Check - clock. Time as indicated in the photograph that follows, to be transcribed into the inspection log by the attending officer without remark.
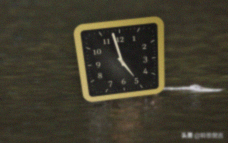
4:58
